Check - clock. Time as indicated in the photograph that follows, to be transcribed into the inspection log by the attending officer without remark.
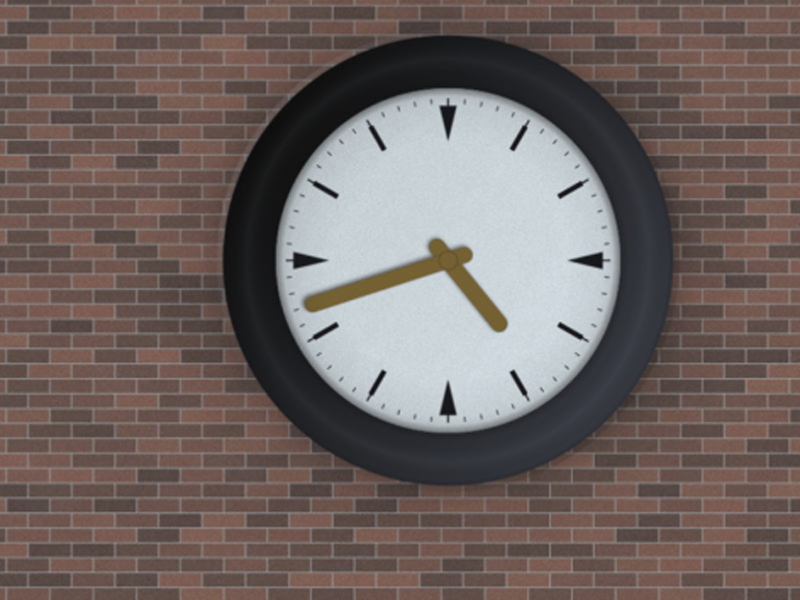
4:42
